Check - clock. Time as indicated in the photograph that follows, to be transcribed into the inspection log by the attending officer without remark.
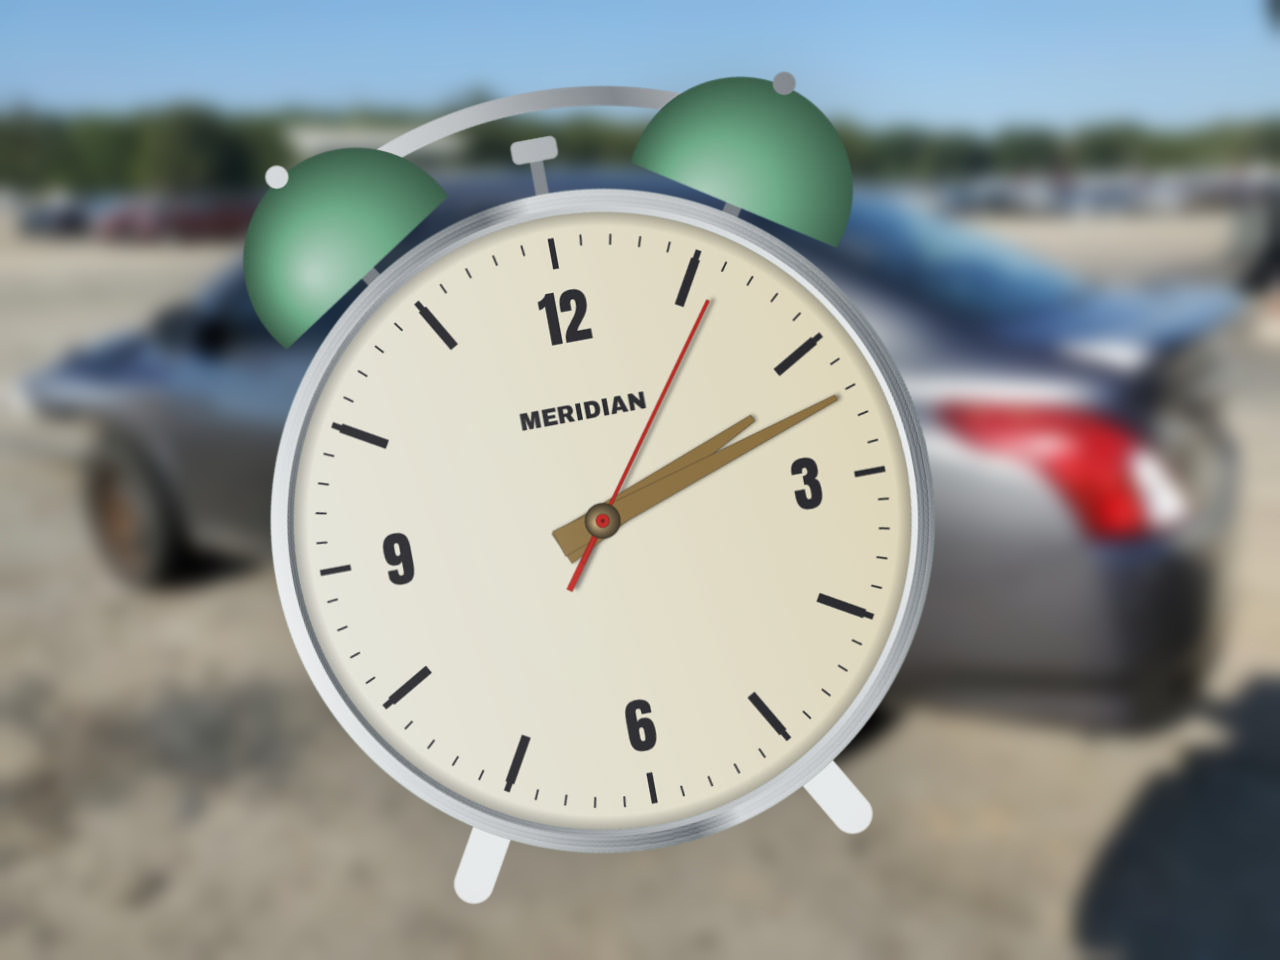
2:12:06
